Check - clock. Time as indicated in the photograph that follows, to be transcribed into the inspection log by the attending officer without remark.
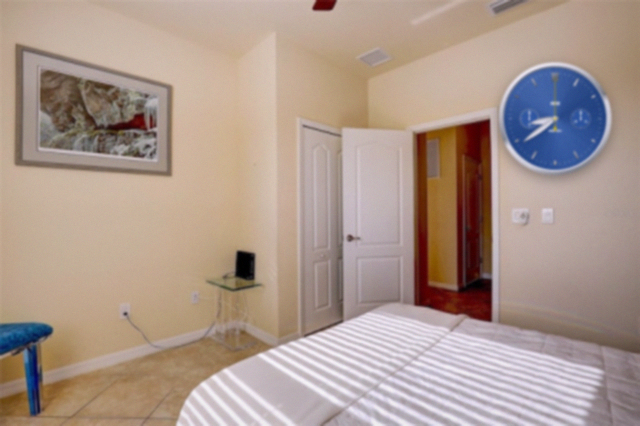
8:39
